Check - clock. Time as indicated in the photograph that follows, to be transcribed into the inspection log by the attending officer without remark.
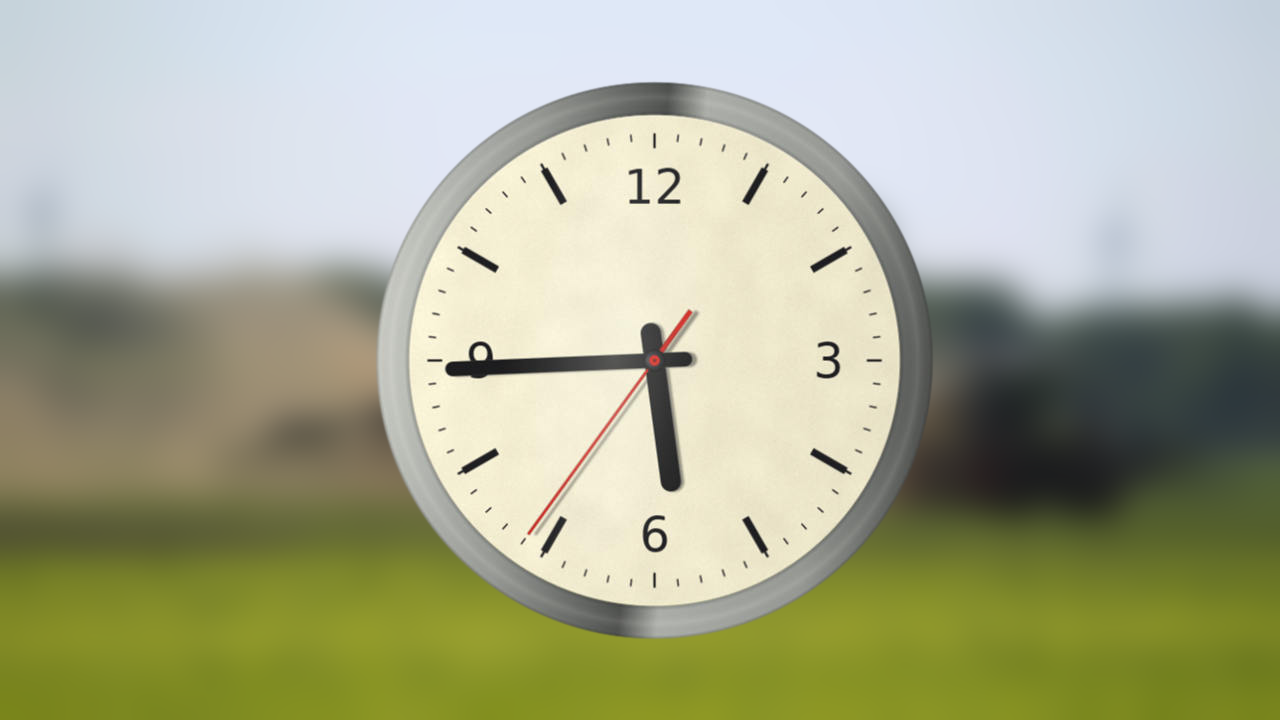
5:44:36
